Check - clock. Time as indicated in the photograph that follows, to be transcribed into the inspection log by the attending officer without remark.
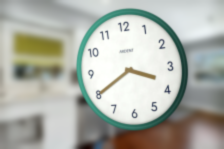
3:40
